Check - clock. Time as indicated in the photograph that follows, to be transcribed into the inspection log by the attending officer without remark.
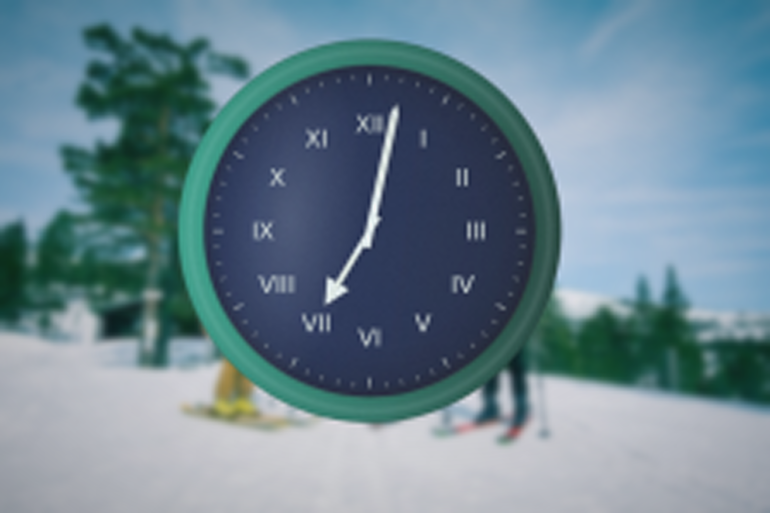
7:02
